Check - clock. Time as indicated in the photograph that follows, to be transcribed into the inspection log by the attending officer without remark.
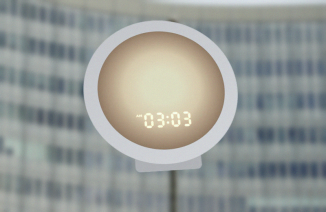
3:03
